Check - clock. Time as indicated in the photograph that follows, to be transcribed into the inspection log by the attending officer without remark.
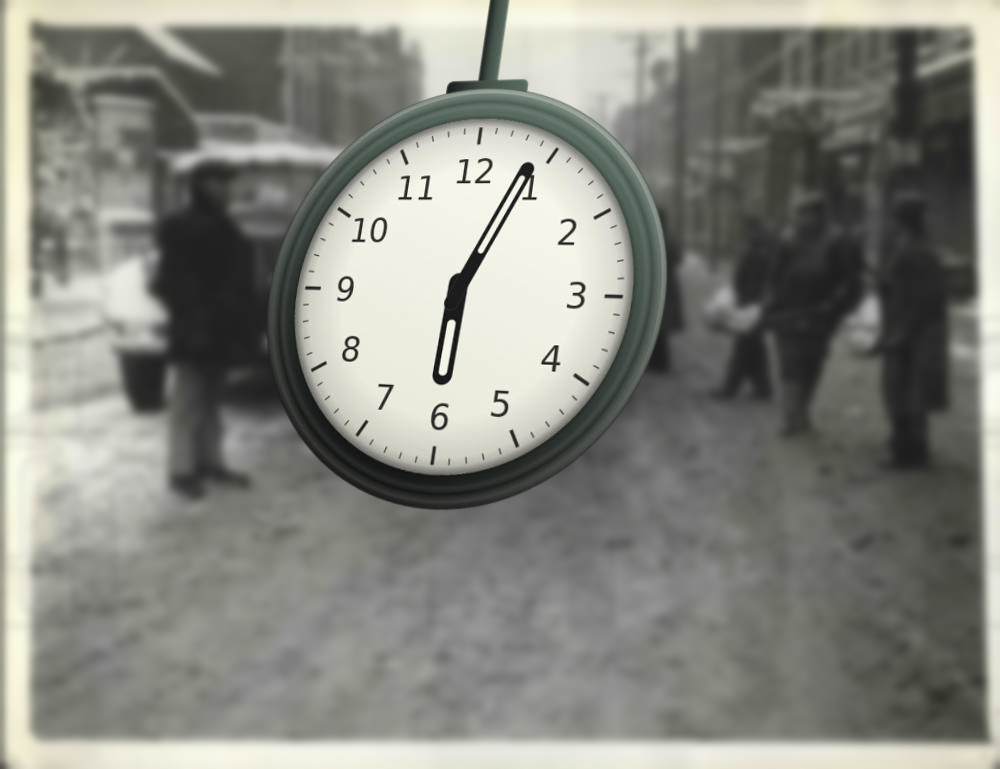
6:04
